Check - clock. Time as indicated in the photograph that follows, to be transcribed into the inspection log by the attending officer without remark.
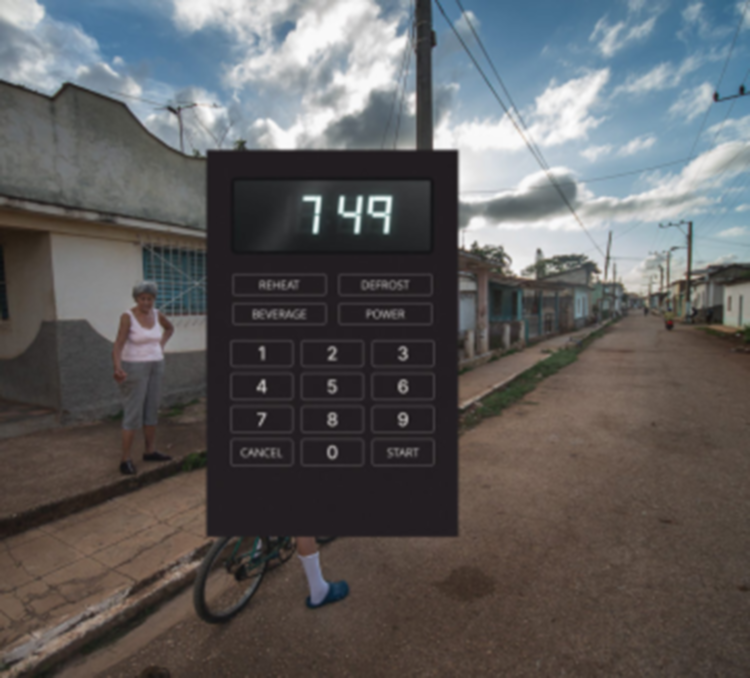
7:49
